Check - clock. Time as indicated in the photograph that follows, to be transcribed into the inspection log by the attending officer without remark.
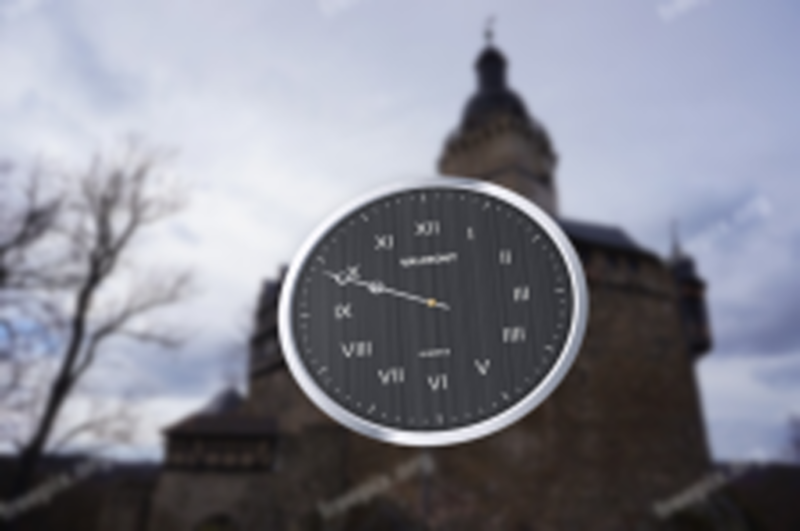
9:49
